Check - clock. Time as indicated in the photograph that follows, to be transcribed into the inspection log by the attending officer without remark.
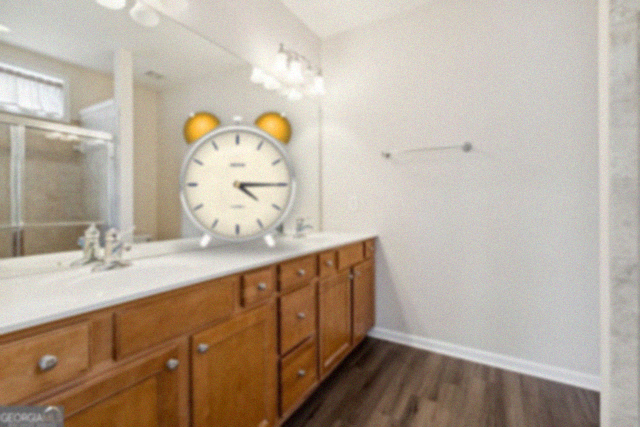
4:15
